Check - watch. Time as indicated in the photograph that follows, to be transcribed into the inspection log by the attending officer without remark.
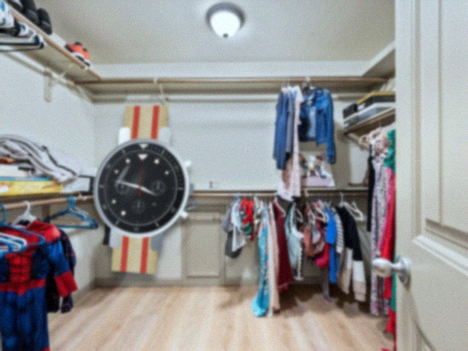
3:47
